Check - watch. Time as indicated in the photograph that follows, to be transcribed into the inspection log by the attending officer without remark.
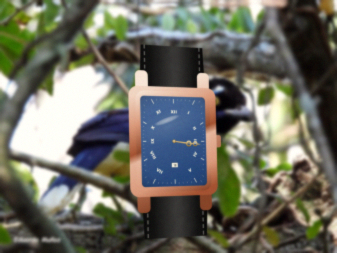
3:16
